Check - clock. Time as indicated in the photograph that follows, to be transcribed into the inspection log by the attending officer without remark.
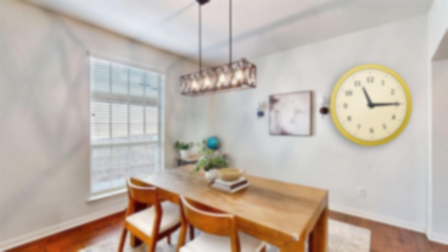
11:15
